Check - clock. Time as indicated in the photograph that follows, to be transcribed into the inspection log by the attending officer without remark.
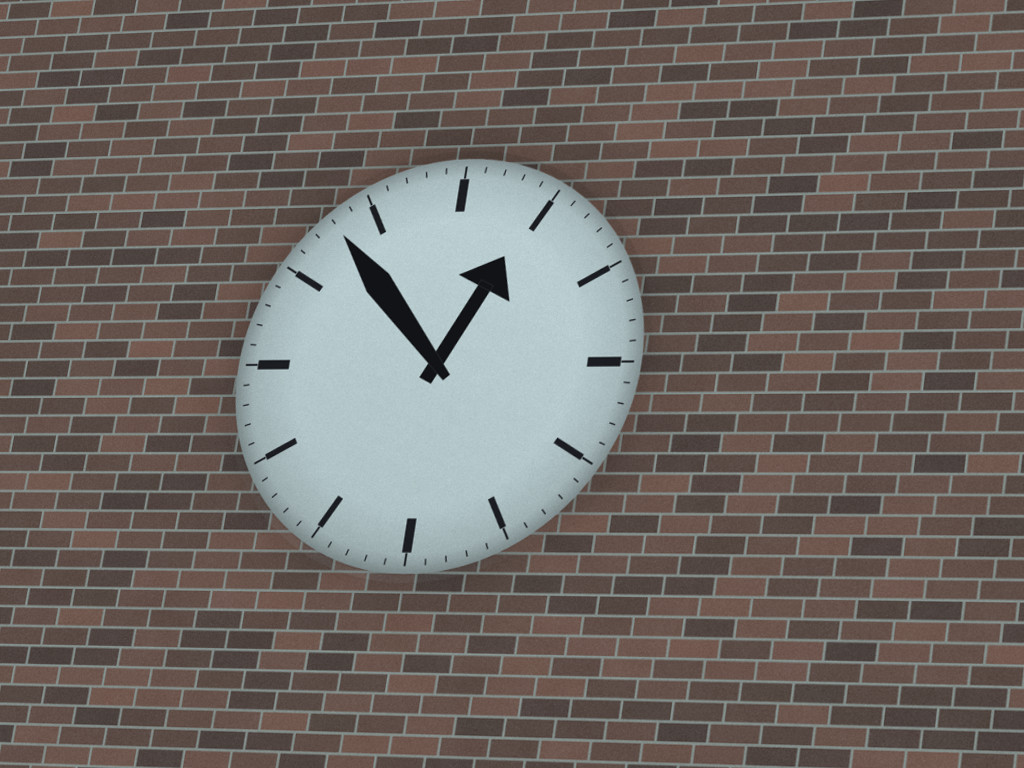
12:53
